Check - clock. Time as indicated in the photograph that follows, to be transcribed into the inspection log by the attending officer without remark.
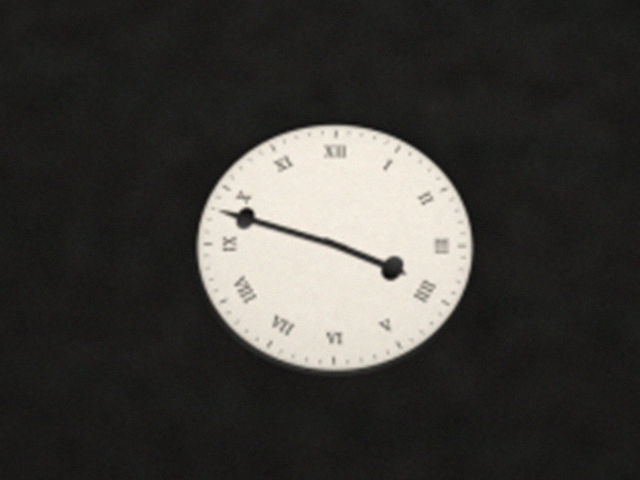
3:48
